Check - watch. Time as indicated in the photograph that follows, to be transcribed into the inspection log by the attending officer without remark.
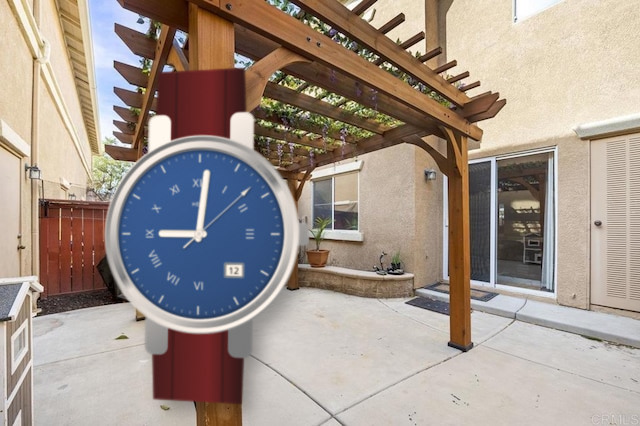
9:01:08
